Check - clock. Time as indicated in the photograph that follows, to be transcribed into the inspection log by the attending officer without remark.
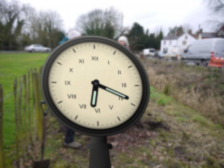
6:19
